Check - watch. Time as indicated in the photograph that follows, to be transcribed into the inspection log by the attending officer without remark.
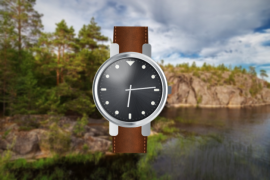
6:14
